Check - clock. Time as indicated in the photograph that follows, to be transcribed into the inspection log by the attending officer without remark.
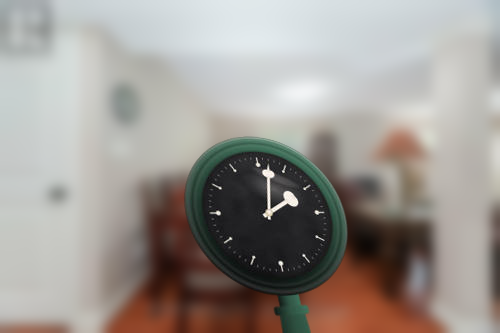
2:02
